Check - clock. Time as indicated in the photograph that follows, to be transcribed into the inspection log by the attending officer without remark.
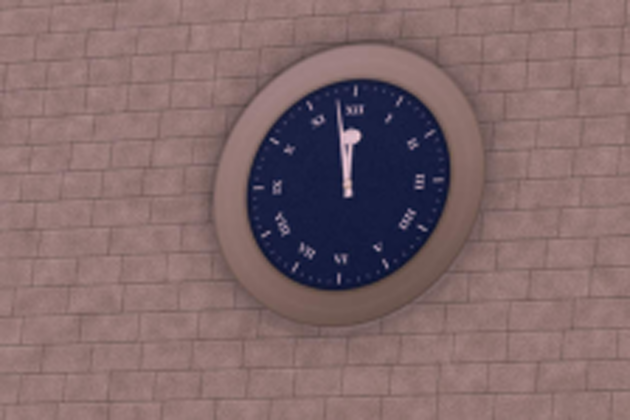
11:58
